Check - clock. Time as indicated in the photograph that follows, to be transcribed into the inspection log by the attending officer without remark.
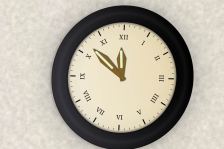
11:52
